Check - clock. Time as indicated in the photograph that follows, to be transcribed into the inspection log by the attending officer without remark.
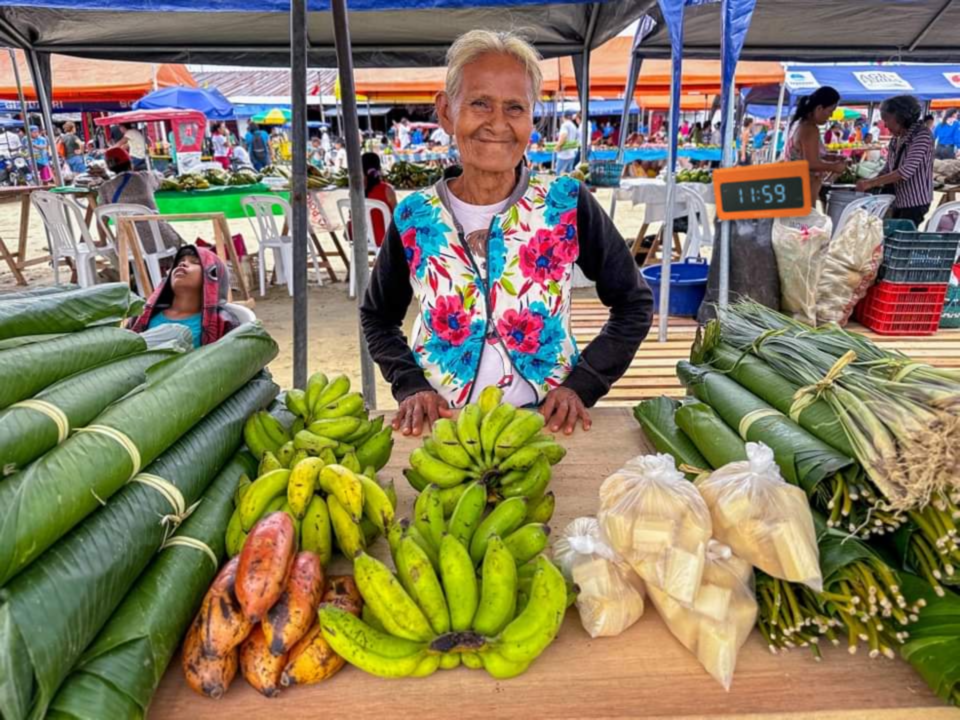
11:59
